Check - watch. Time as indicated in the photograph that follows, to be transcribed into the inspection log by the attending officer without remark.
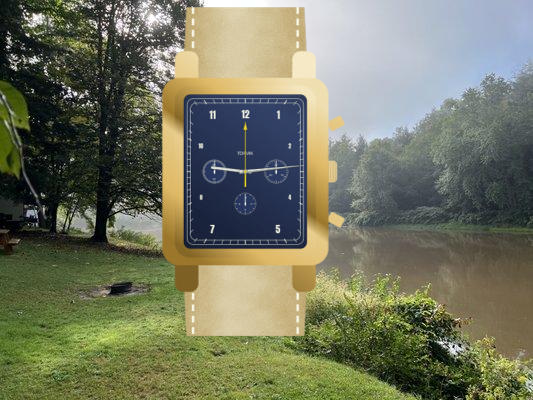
9:14
